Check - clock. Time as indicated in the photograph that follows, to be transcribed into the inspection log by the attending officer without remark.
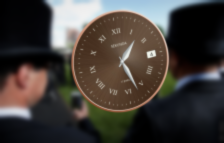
1:27
